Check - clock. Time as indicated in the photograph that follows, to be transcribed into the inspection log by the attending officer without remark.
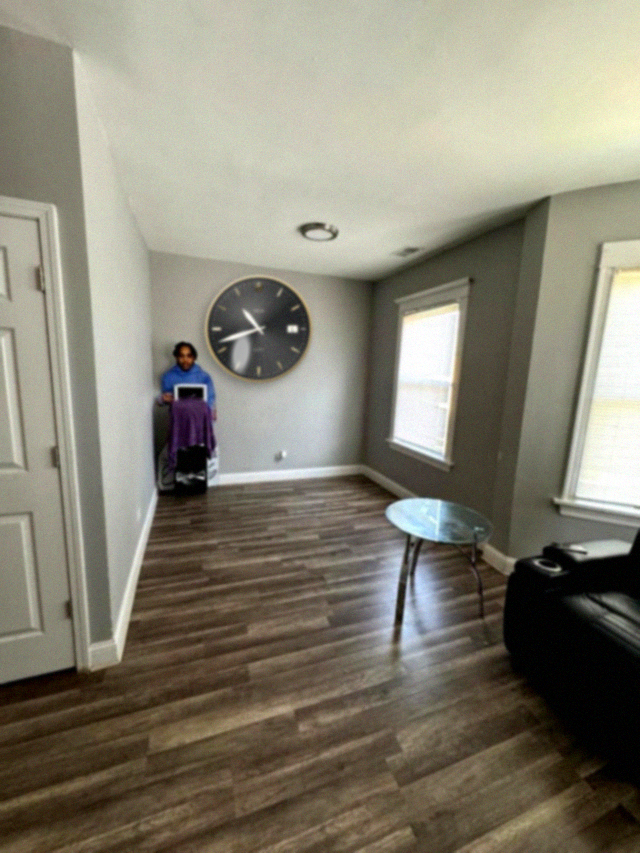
10:42
